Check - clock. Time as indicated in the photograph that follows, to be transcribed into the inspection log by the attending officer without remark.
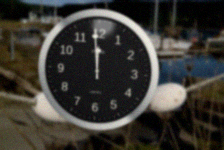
11:59
